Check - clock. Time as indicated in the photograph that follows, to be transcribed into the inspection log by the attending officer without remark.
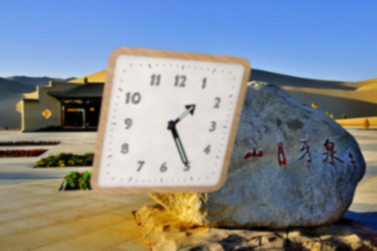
1:25
